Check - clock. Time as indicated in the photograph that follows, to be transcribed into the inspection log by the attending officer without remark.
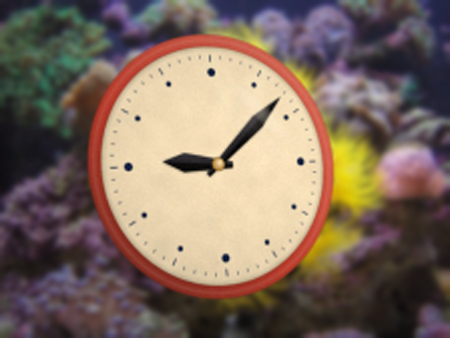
9:08
